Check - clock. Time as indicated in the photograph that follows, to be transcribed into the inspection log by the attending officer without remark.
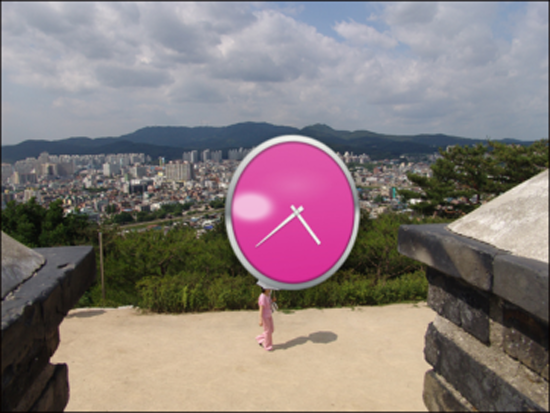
4:39
